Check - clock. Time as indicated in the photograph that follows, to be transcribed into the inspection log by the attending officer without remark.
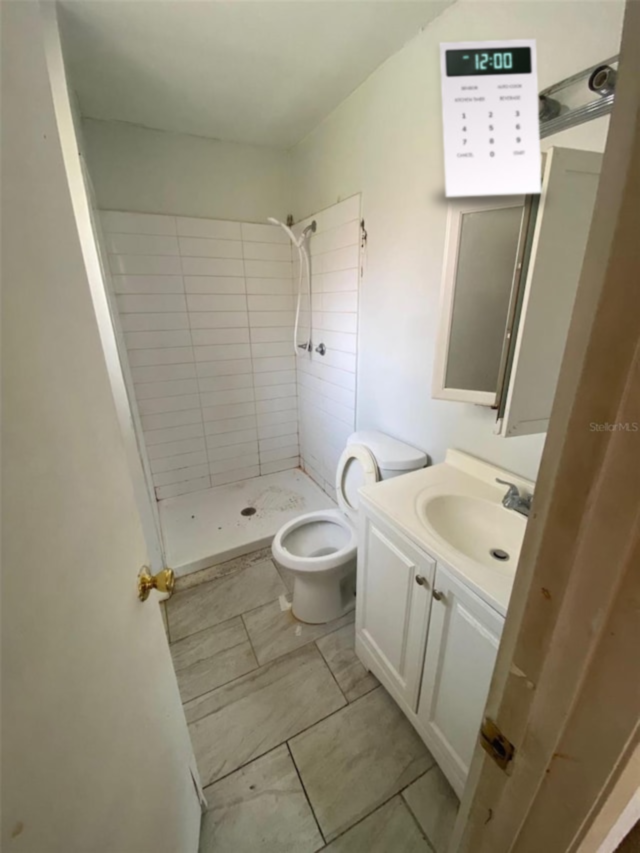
12:00
